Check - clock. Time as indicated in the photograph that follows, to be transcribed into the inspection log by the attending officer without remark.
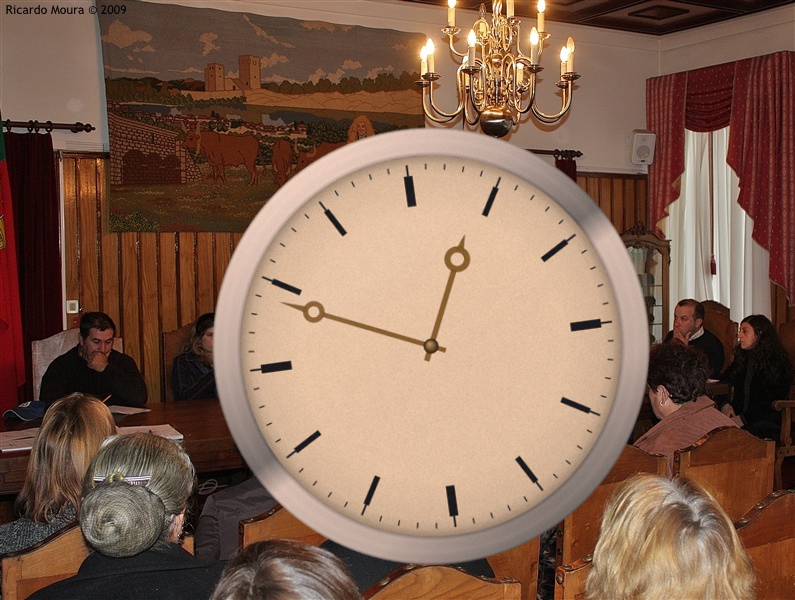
12:49
